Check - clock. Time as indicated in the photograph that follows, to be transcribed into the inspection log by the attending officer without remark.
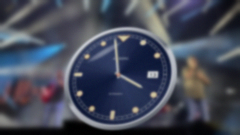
3:58
